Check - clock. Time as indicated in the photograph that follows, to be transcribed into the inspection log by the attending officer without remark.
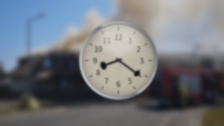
8:21
